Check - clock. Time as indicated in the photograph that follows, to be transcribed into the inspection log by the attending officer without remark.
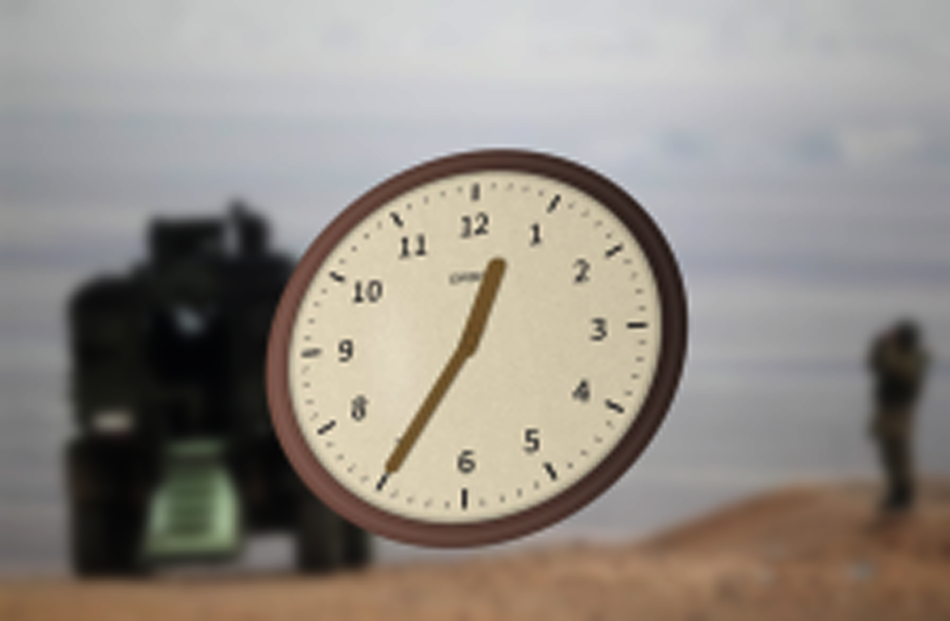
12:35
